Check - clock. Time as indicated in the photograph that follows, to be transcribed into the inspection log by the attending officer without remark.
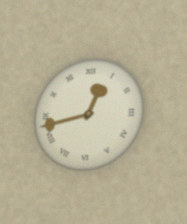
12:43
